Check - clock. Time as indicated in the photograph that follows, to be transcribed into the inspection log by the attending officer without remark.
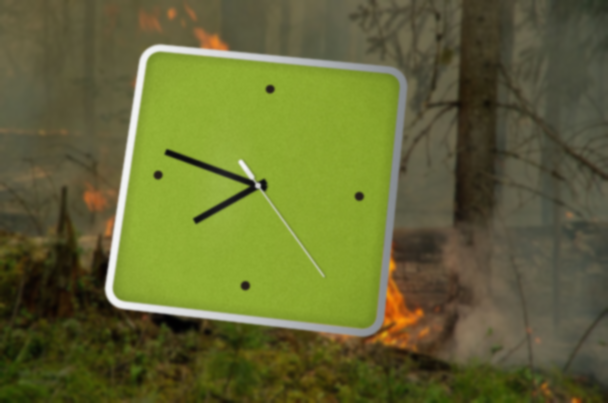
7:47:23
